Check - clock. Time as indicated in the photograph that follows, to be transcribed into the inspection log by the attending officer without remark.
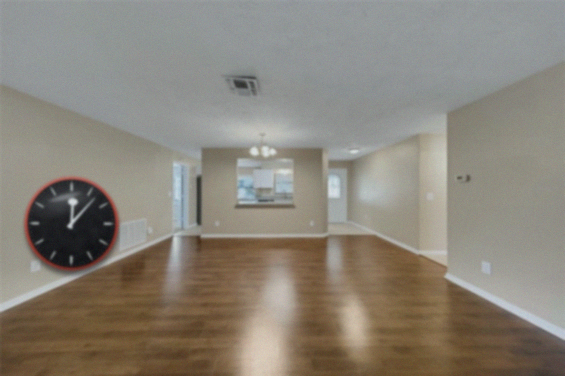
12:07
